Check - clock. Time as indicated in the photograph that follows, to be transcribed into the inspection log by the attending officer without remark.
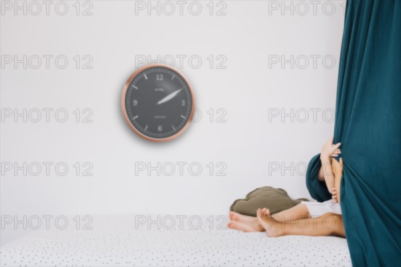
2:10
